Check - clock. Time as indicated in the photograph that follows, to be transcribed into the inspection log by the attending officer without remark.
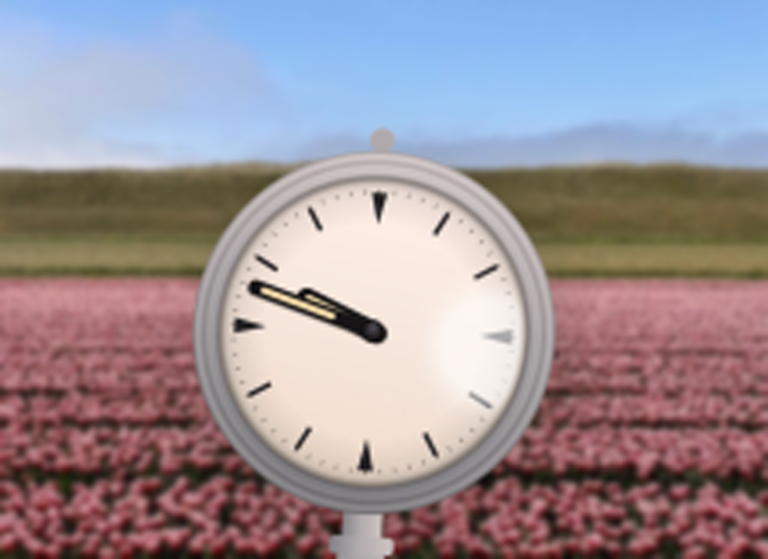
9:48
